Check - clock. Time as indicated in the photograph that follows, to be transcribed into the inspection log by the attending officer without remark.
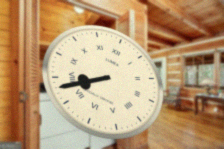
7:38
